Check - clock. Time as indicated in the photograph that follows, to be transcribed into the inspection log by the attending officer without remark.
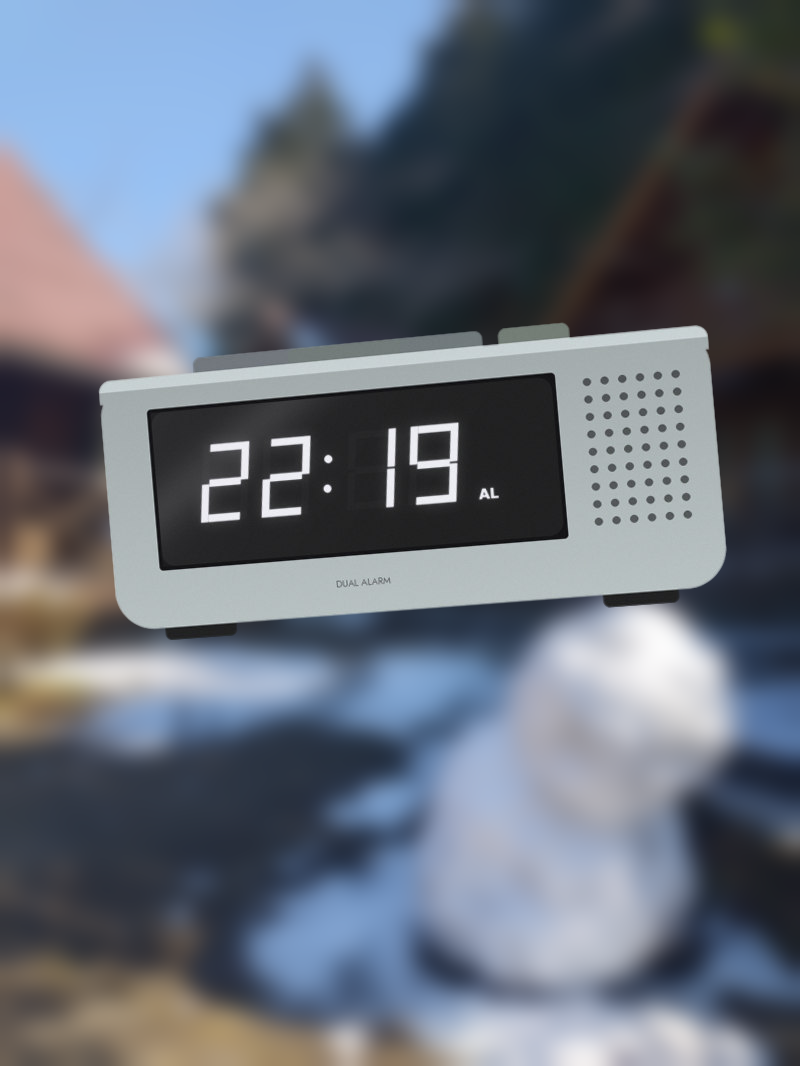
22:19
